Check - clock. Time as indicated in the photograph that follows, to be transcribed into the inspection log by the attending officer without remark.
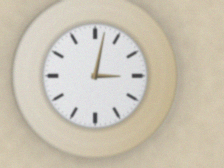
3:02
